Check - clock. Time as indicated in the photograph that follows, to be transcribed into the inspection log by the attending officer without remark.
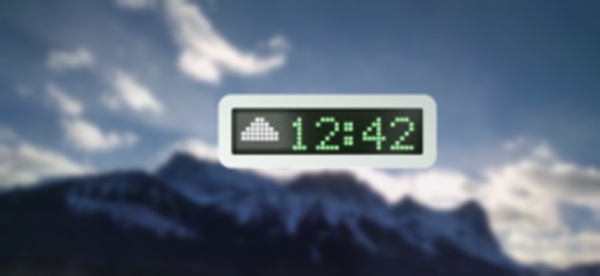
12:42
